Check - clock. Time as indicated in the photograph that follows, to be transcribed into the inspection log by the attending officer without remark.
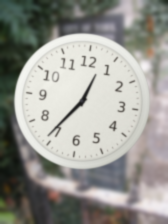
12:36
